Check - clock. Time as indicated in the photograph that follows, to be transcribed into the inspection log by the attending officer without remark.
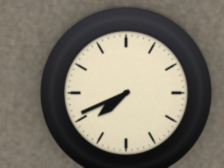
7:41
